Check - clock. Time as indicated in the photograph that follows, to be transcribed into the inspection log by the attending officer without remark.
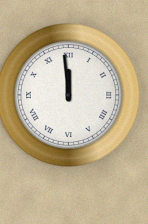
11:59
